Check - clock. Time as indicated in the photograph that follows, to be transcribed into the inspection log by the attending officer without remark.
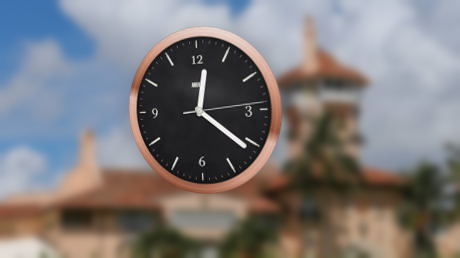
12:21:14
